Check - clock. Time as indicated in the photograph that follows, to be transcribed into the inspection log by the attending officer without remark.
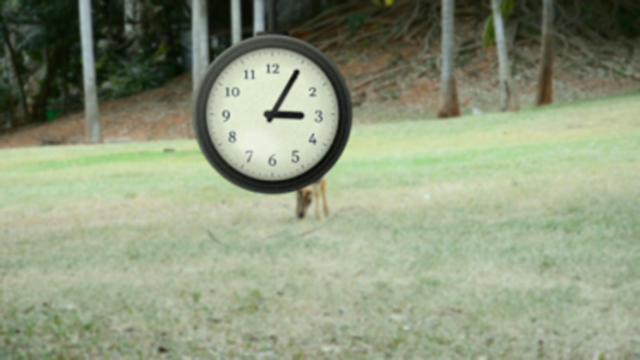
3:05
